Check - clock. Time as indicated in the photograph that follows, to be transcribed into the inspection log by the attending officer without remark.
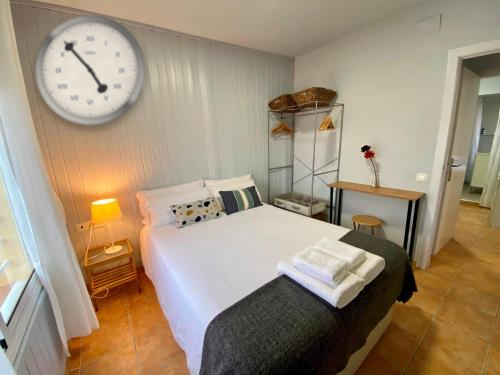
4:53
